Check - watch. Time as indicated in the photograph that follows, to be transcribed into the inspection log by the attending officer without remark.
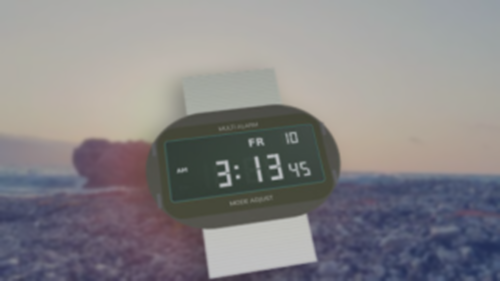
3:13:45
